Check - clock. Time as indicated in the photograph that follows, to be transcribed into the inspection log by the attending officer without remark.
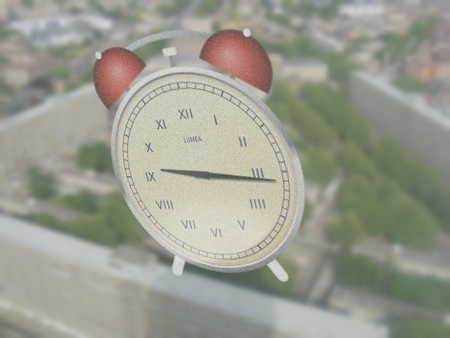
9:16
